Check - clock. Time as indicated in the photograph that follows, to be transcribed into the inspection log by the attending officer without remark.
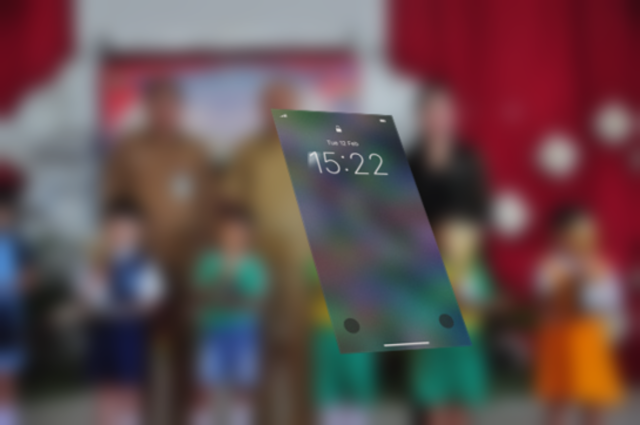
15:22
